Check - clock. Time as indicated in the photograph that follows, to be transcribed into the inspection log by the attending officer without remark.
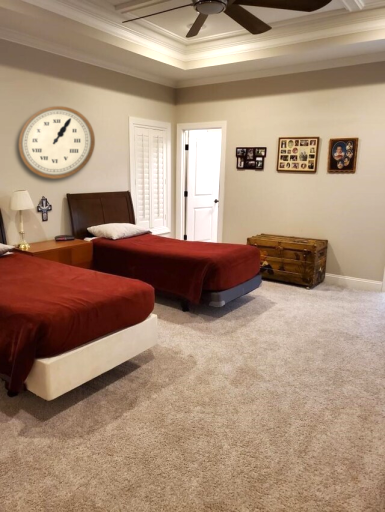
1:05
